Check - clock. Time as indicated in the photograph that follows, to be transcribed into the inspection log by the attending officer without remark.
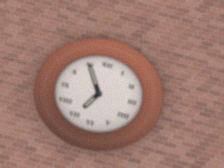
6:55
